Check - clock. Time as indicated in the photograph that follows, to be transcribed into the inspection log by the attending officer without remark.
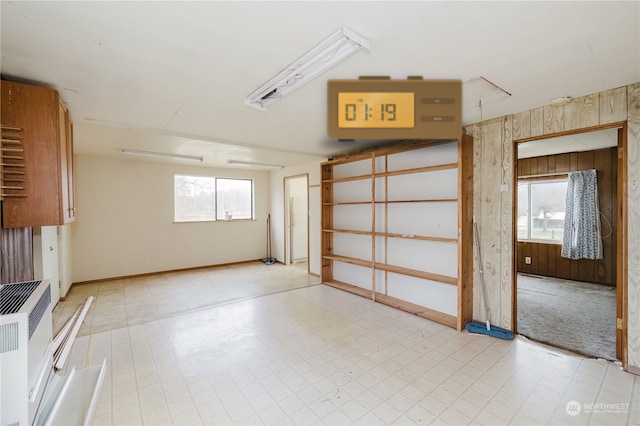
1:19
